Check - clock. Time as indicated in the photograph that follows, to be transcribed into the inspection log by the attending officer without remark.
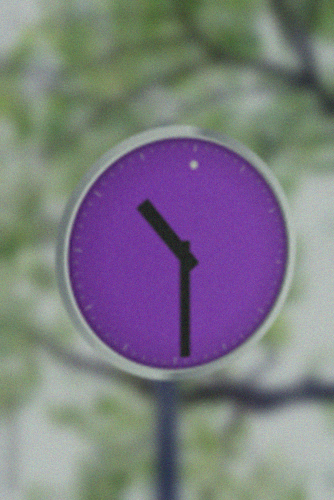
10:29
